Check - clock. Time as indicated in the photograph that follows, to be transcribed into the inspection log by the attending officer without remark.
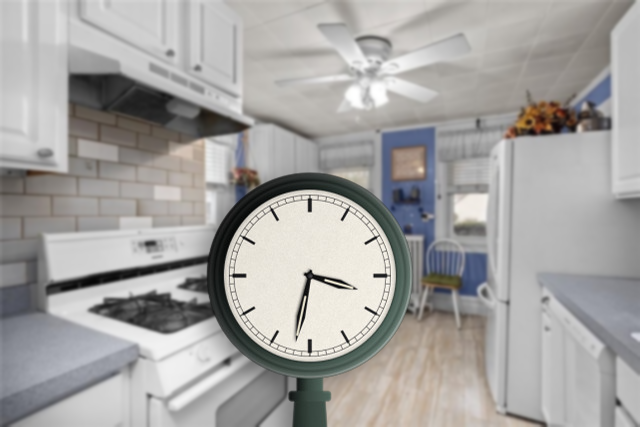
3:32
